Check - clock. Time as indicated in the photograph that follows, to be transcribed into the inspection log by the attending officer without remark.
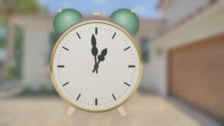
12:59
